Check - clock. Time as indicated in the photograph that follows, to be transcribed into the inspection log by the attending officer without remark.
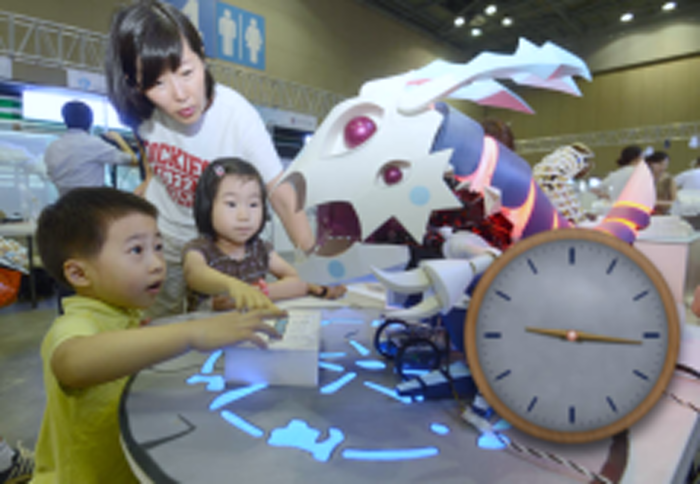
9:16
